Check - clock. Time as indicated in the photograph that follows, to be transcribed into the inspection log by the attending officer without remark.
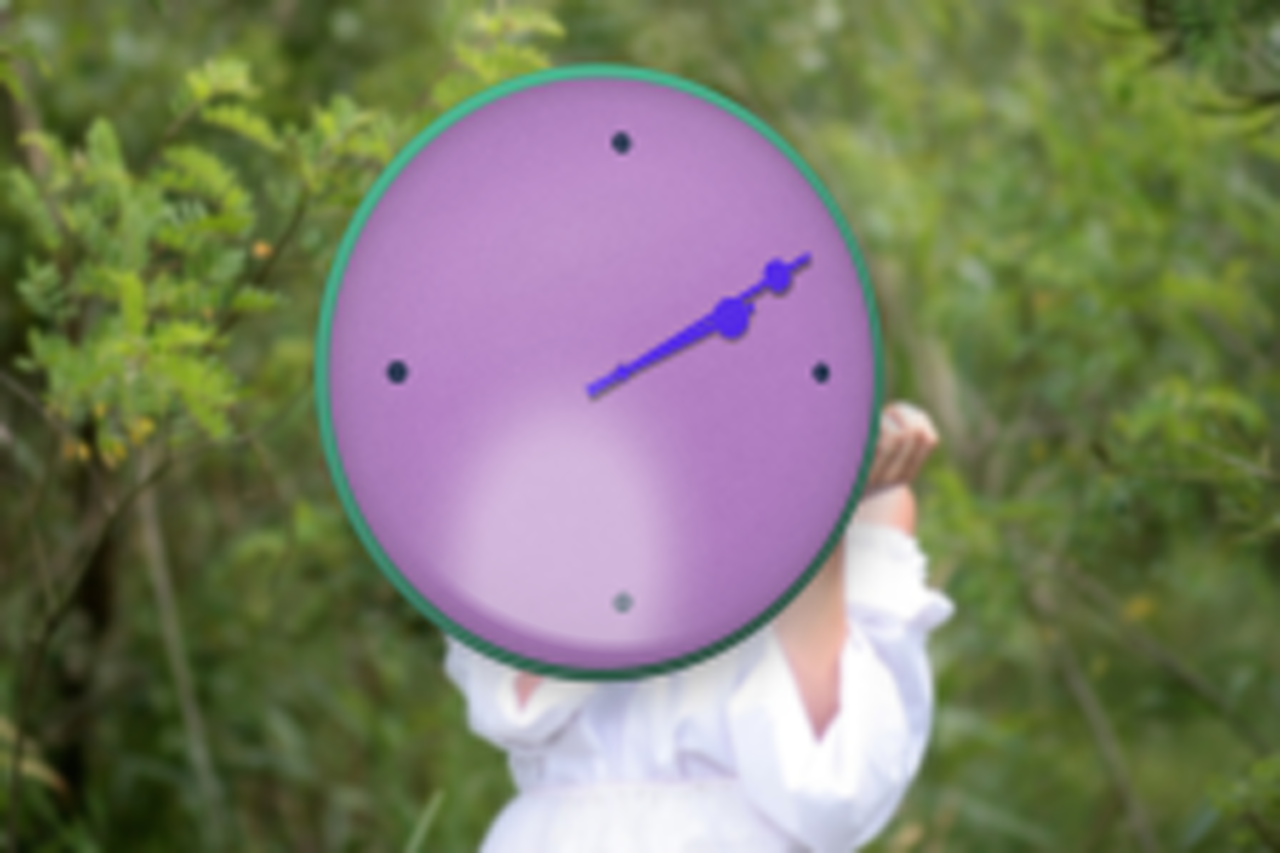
2:10
